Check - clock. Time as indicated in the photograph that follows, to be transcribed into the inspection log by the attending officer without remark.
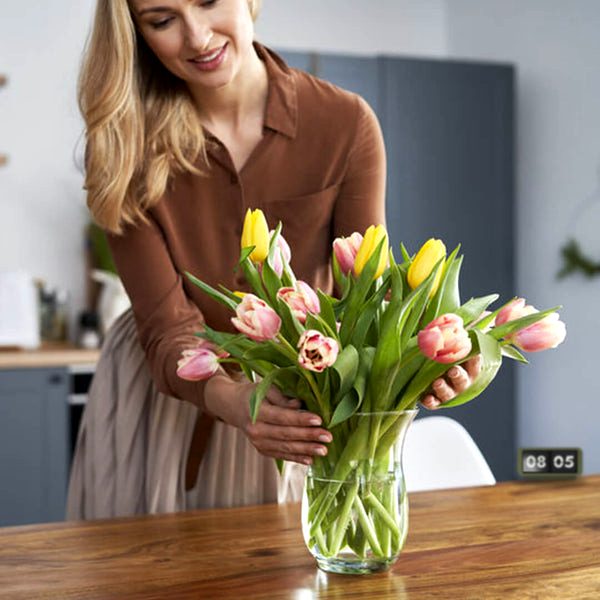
8:05
